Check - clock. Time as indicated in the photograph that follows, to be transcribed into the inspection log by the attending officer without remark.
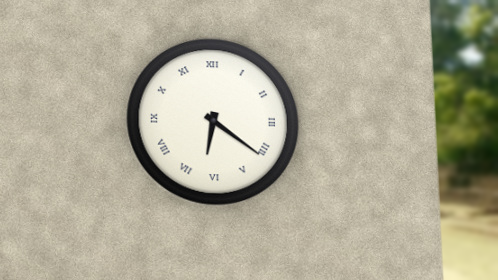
6:21
